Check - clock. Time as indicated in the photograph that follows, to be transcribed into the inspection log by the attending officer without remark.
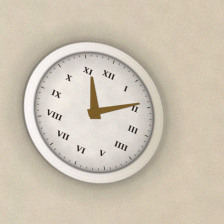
11:09
